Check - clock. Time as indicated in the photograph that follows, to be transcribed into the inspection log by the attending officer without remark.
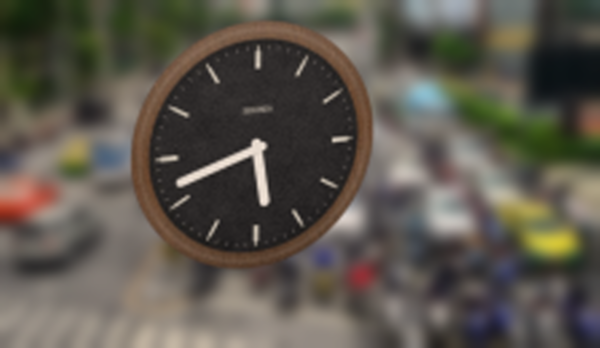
5:42
